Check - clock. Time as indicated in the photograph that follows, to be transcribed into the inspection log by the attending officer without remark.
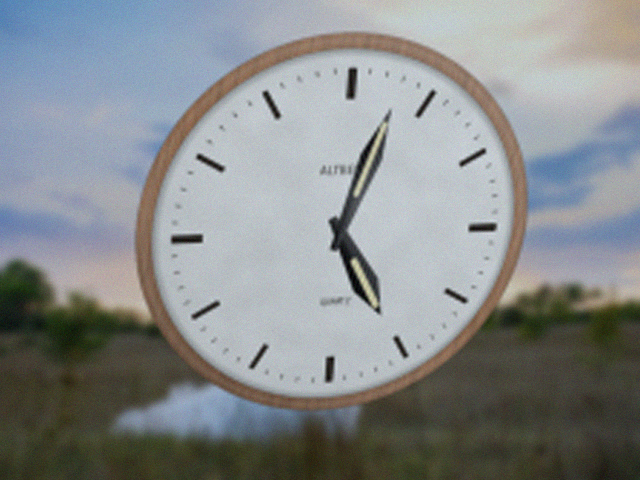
5:03
